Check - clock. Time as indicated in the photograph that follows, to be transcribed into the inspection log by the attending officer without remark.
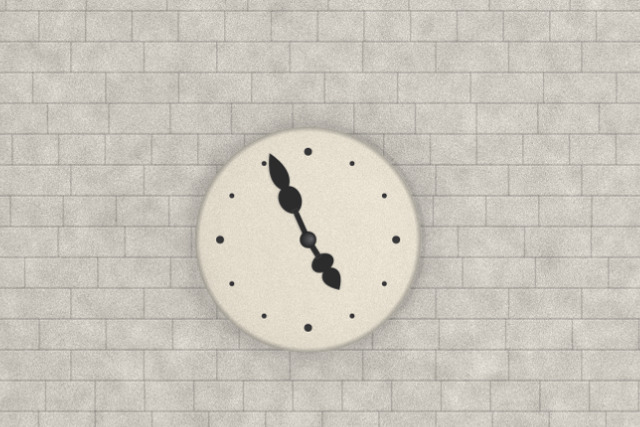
4:56
